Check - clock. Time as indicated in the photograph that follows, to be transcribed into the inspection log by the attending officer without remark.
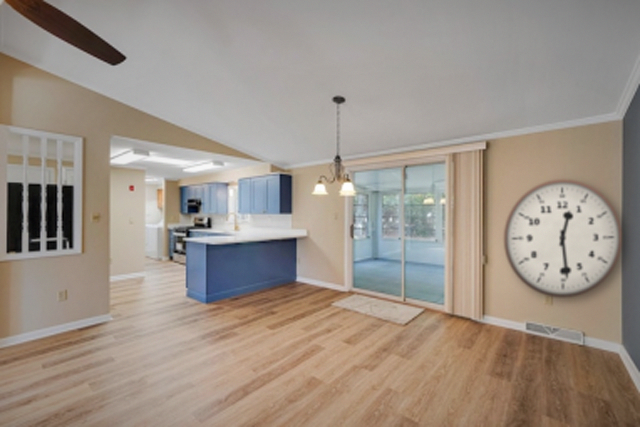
12:29
